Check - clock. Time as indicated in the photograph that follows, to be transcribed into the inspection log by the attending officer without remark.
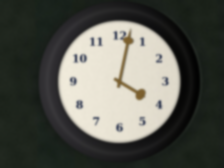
4:02
